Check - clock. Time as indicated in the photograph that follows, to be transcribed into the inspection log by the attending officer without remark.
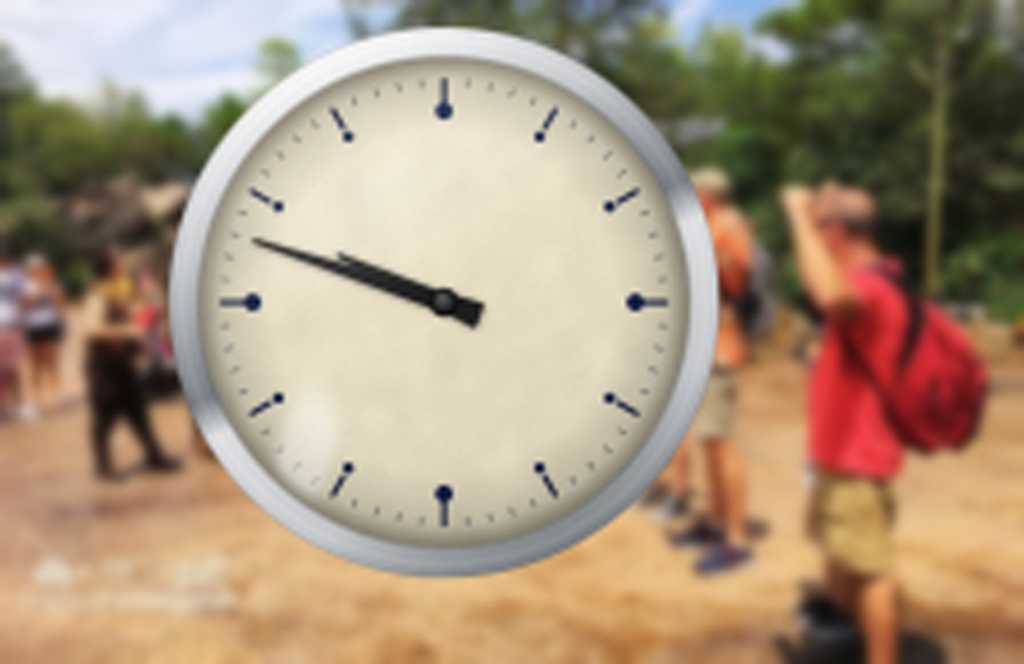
9:48
